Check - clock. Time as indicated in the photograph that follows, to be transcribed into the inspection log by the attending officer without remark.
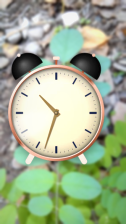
10:33
